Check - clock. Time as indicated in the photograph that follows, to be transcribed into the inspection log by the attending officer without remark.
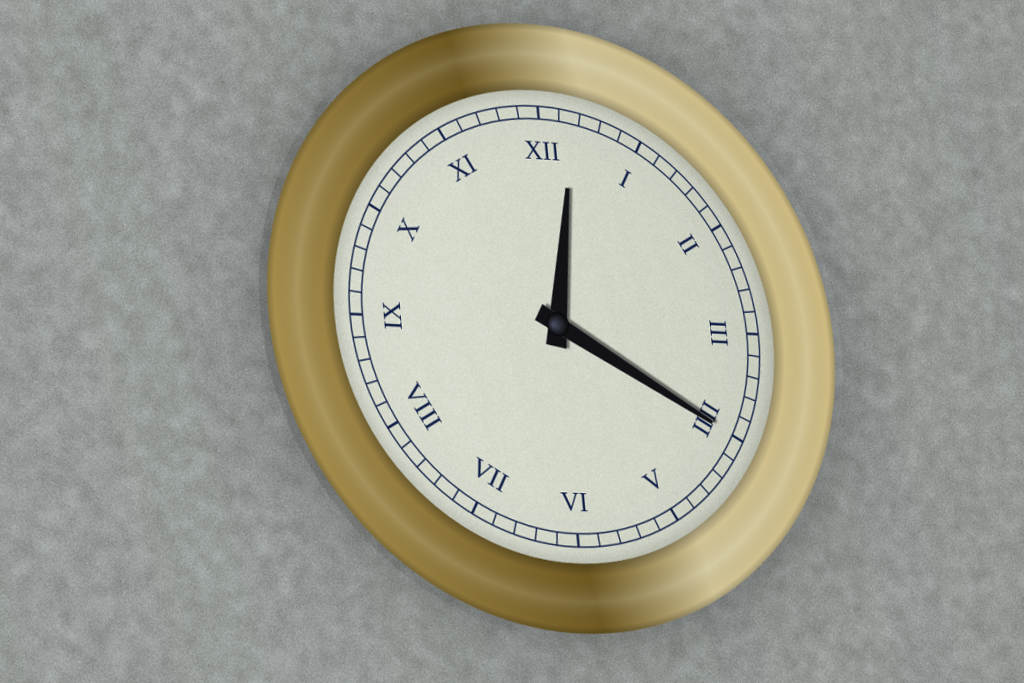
12:20
